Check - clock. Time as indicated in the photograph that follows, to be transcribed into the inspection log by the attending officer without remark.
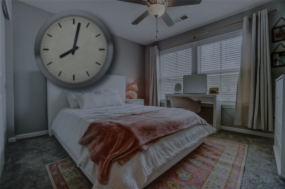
8:02
